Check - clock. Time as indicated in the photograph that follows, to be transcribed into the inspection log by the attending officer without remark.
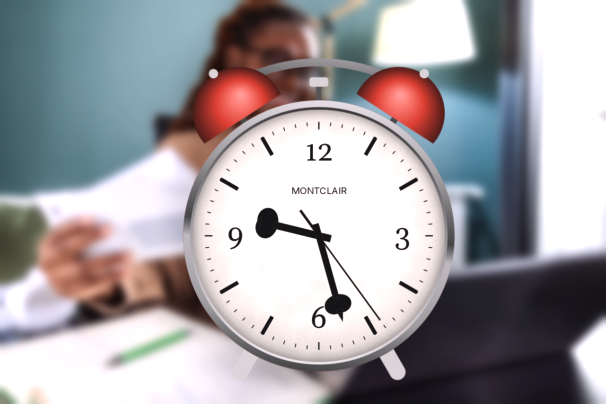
9:27:24
